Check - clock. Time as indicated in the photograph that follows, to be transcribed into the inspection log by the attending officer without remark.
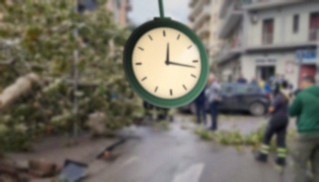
12:17
